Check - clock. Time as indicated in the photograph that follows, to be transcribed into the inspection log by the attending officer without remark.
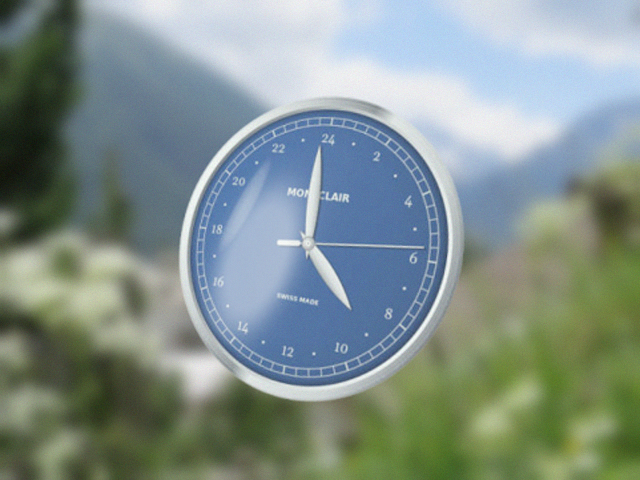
8:59:14
